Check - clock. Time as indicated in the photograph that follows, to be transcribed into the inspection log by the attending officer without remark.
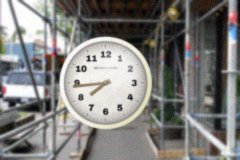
7:44
